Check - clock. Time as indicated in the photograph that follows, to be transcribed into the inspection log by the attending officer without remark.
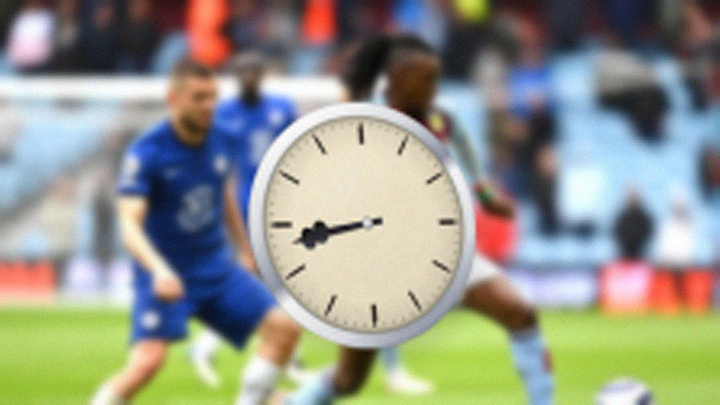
8:43
